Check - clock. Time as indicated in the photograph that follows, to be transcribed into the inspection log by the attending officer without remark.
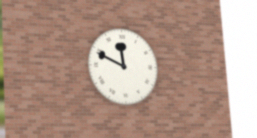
11:49
